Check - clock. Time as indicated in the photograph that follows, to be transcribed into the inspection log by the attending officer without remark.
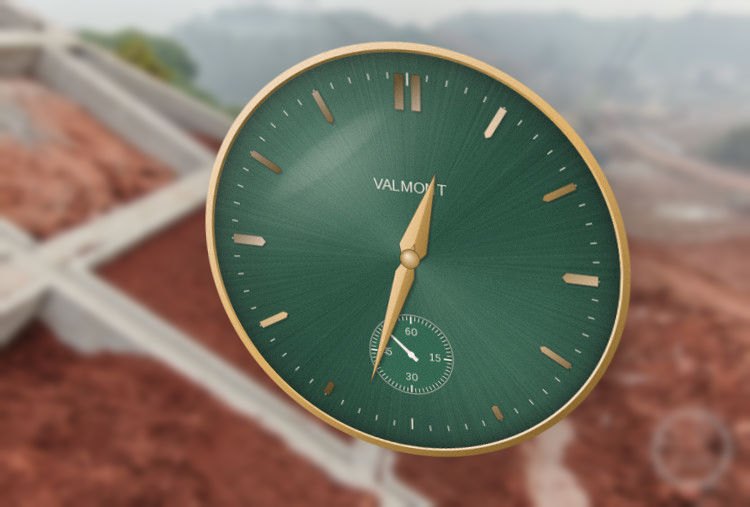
12:32:52
